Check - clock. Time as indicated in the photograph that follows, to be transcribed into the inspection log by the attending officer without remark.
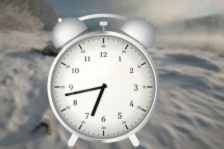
6:43
